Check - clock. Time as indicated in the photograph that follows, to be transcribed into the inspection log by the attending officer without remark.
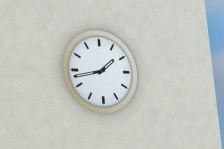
1:43
